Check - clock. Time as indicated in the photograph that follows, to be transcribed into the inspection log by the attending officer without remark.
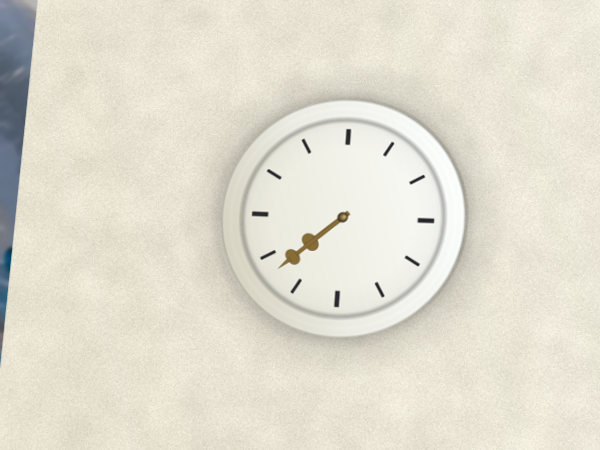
7:38
